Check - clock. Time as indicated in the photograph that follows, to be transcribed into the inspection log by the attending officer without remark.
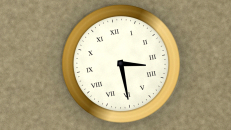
3:30
